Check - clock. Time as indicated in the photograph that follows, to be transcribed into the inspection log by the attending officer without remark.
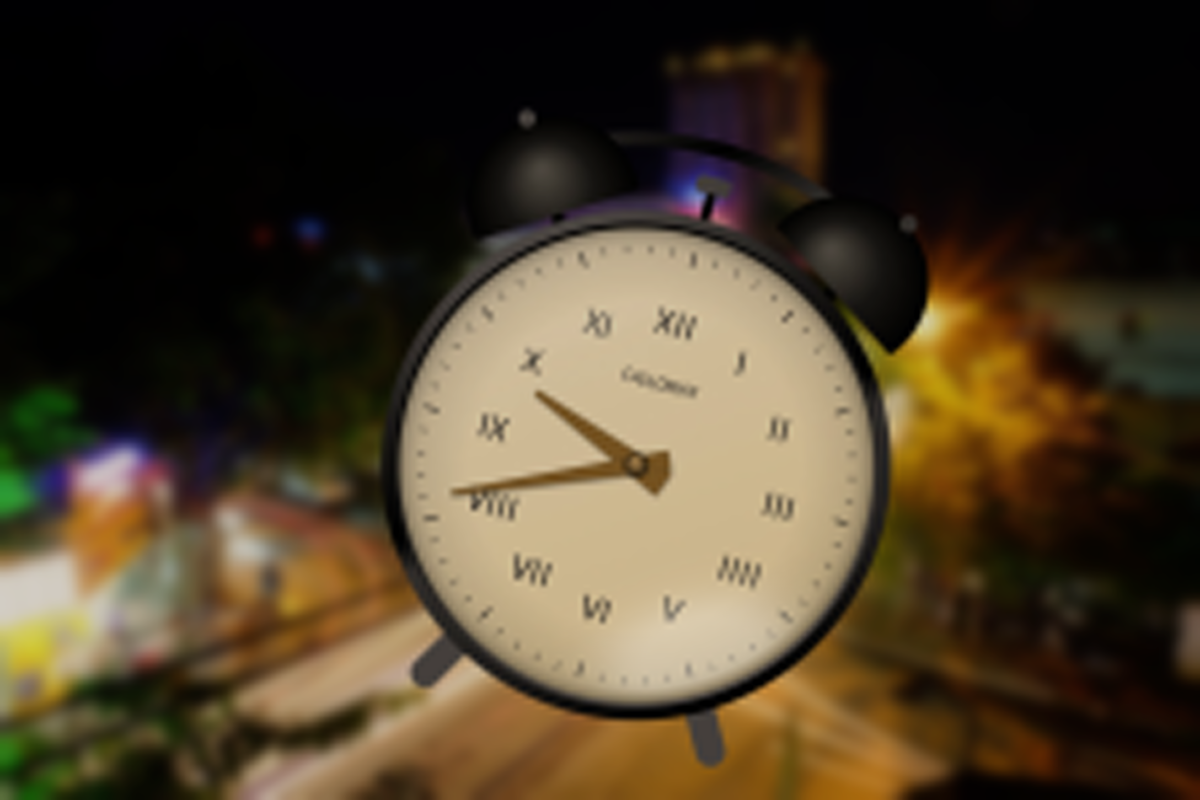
9:41
